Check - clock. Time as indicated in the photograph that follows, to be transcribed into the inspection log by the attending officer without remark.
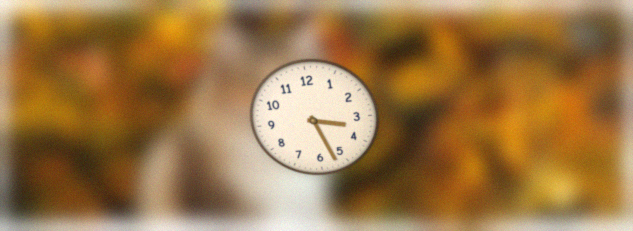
3:27
